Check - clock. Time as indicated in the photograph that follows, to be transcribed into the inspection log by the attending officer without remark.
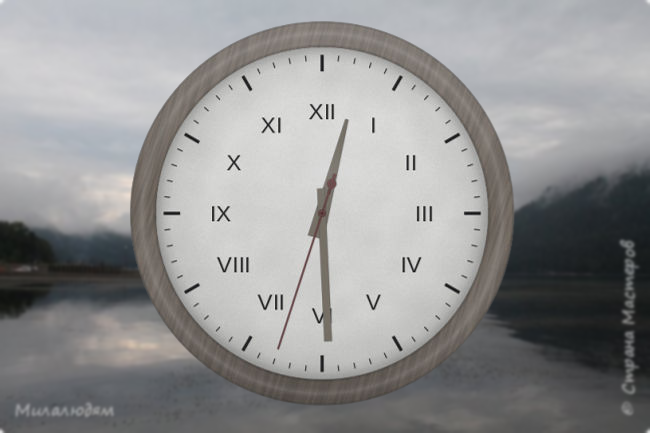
12:29:33
